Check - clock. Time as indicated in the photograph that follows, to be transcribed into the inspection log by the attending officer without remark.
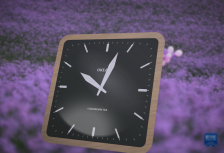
10:03
